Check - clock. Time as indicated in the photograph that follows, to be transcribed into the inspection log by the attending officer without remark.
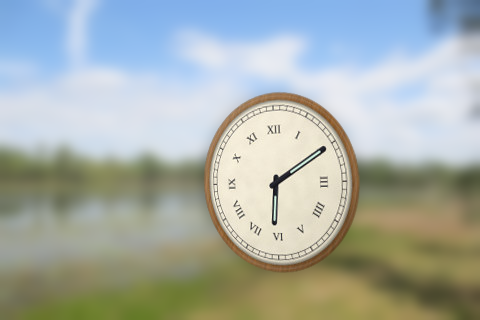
6:10
